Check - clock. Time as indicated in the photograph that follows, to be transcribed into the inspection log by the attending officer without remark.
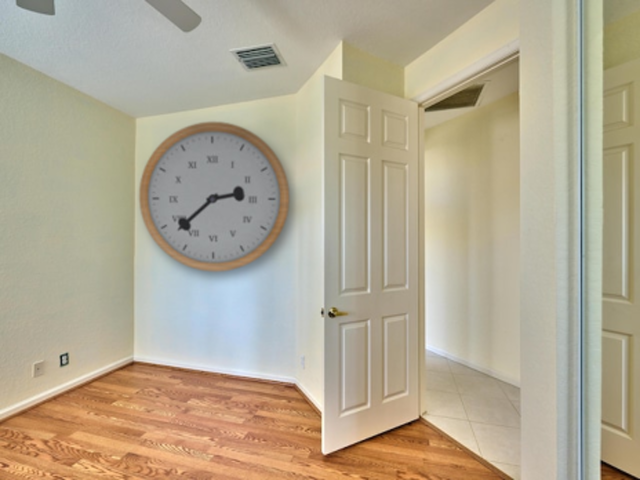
2:38
